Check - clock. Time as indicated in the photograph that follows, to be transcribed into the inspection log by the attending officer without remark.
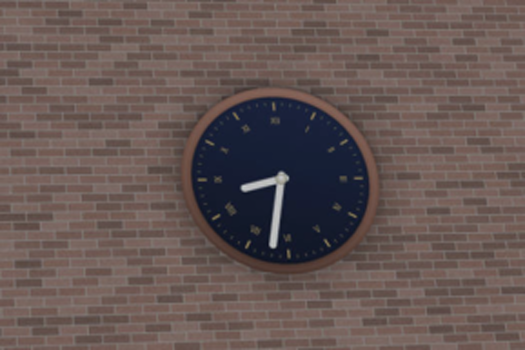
8:32
